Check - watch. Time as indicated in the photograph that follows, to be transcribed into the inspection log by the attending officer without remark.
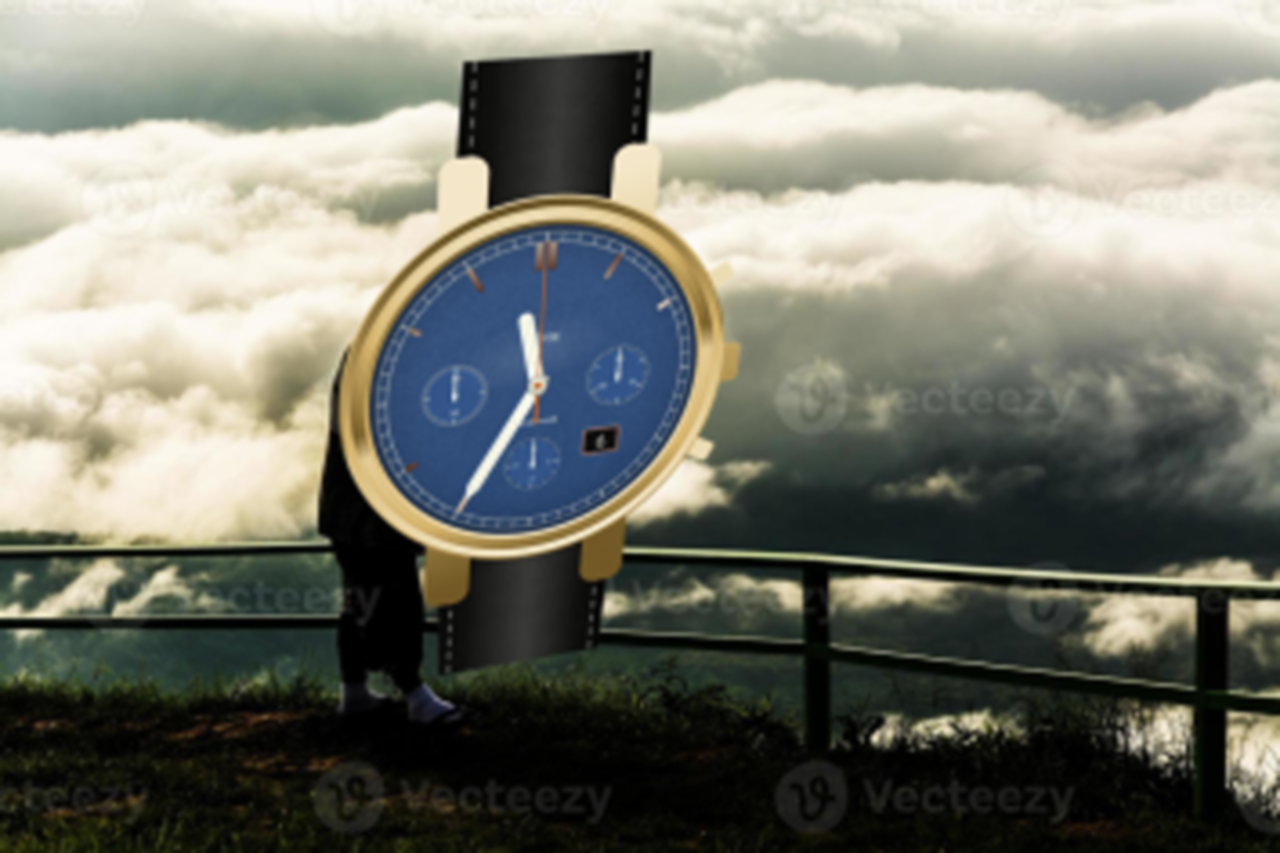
11:35
